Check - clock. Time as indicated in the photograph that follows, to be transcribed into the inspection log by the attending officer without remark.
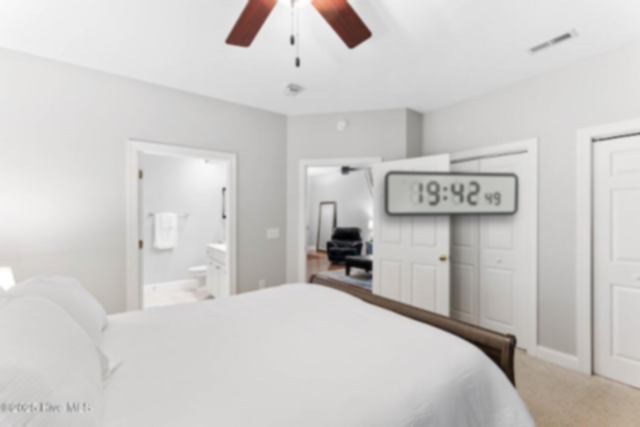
19:42
